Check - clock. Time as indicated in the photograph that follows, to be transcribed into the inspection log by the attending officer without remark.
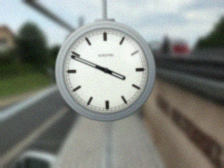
3:49
